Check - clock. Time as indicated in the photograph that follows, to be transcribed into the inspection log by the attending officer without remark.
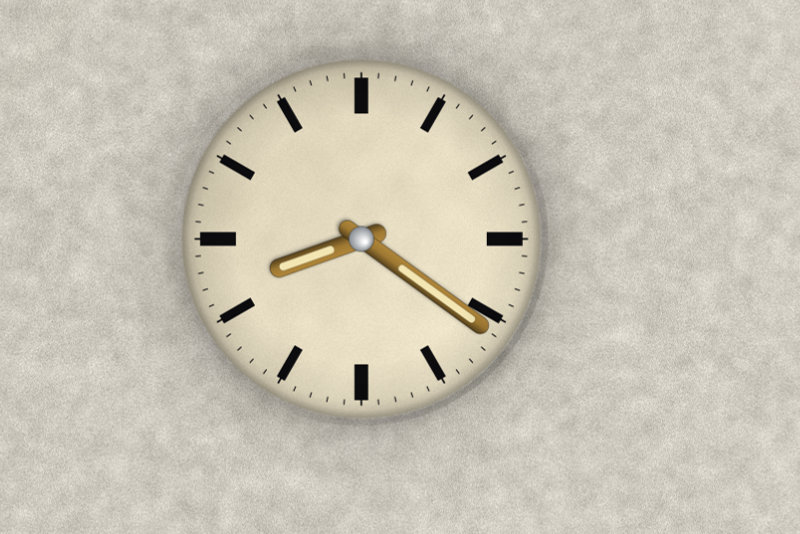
8:21
